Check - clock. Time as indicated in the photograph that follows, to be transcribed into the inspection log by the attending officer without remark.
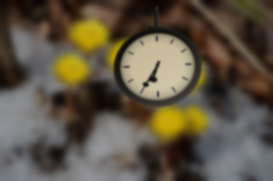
6:35
